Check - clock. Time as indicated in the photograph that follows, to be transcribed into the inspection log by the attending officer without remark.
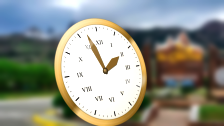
1:57
